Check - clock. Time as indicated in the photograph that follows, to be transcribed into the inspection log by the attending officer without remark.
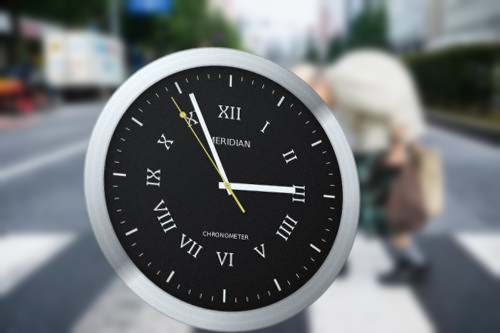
2:55:54
